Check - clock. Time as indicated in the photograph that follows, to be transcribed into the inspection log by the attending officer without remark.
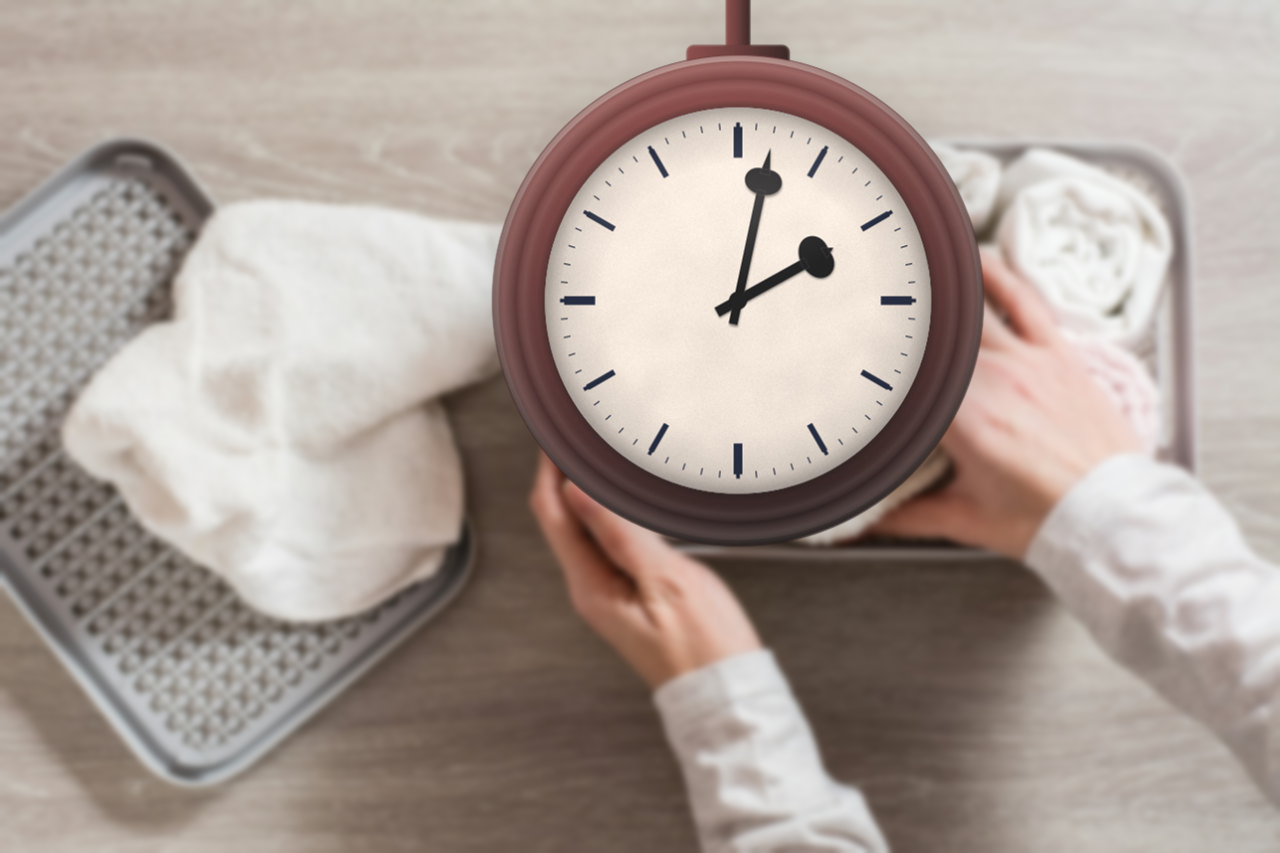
2:02
